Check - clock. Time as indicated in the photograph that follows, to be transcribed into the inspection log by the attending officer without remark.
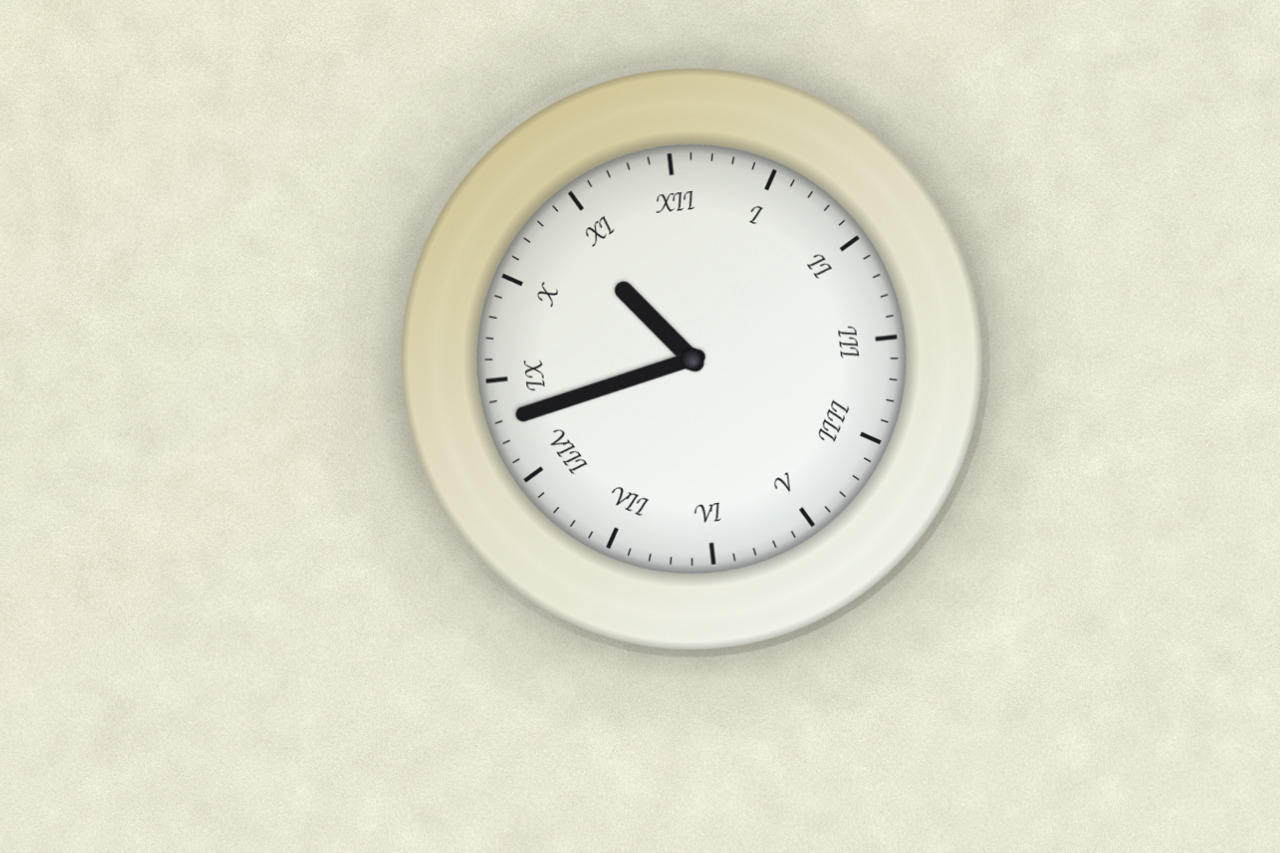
10:43
